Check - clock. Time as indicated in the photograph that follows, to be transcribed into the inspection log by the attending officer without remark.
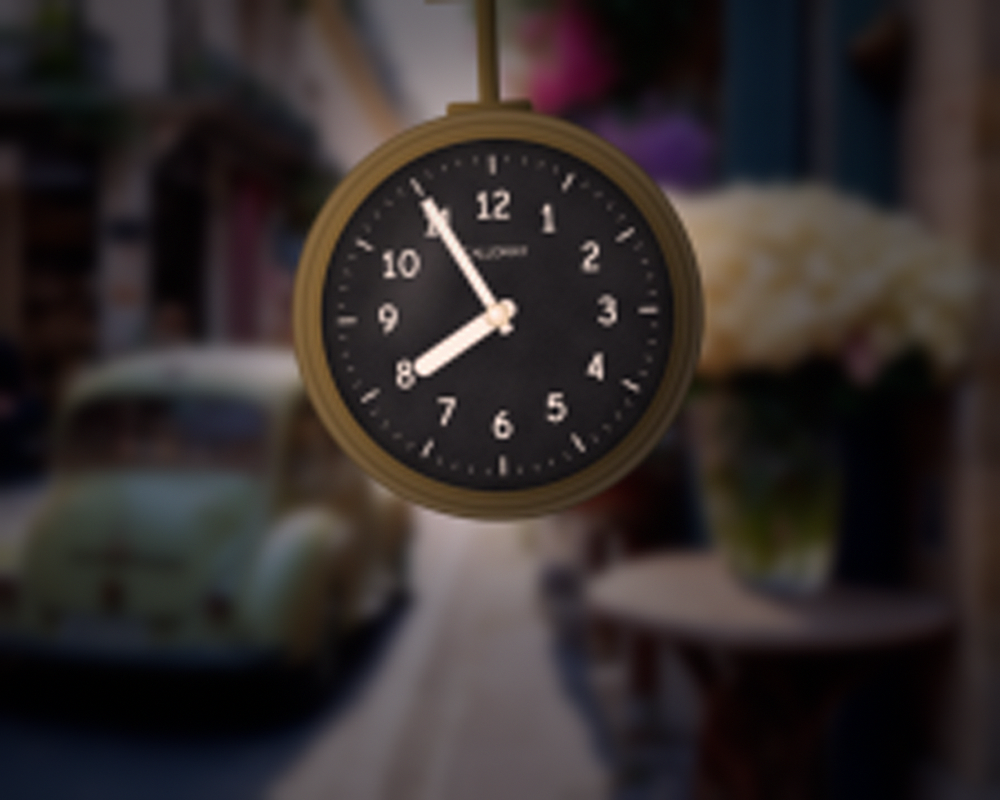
7:55
